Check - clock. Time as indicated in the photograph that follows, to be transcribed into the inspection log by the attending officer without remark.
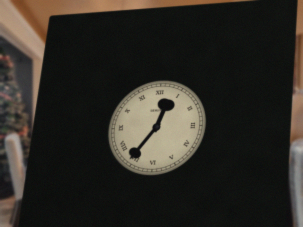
12:36
